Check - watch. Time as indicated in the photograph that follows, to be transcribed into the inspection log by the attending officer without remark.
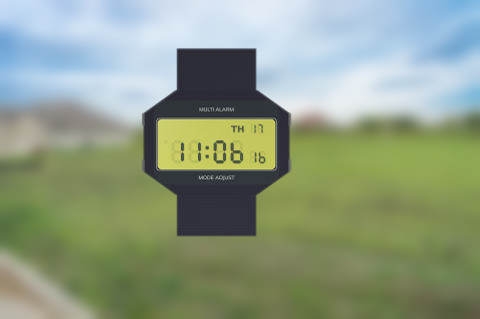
11:06:16
